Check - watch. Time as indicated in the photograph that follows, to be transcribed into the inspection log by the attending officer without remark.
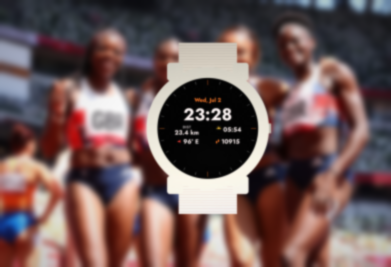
23:28
